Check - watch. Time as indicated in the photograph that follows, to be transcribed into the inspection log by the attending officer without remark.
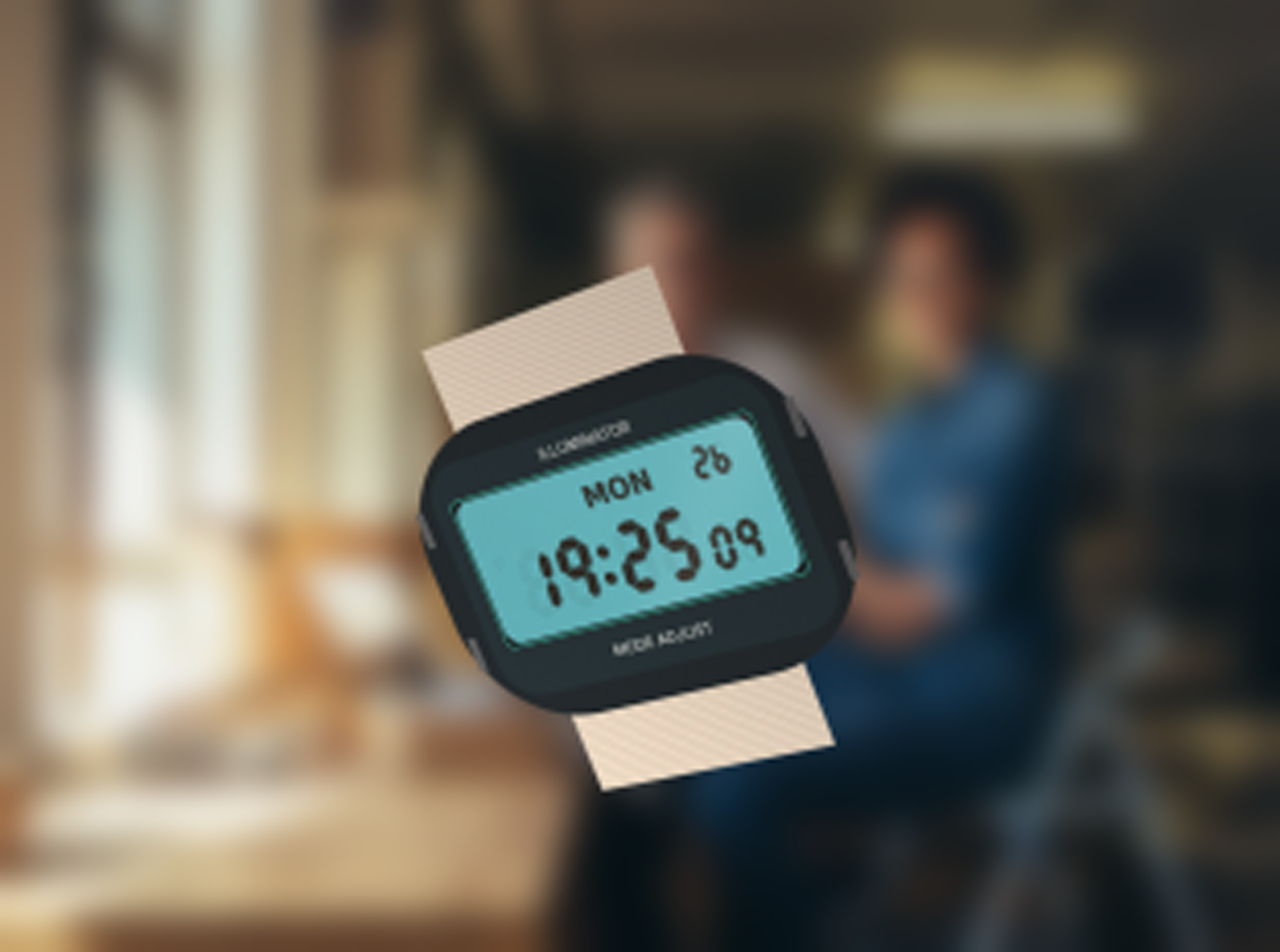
19:25:09
